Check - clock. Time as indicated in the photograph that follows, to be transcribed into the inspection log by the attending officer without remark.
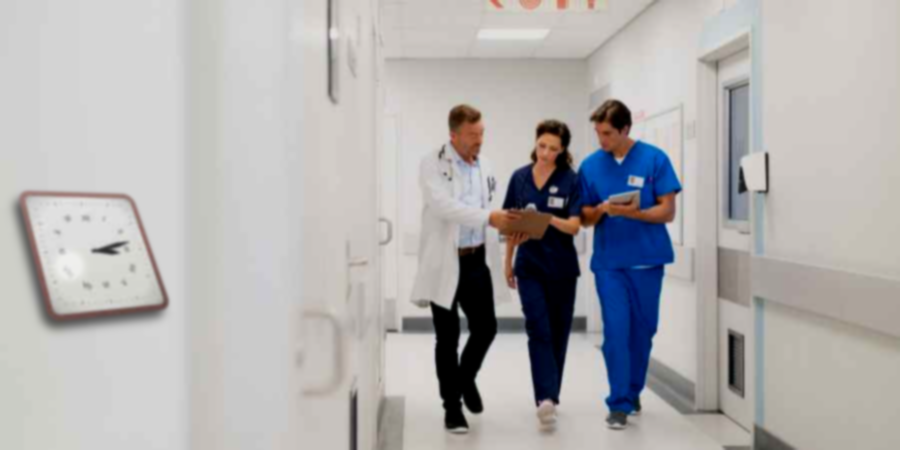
3:13
